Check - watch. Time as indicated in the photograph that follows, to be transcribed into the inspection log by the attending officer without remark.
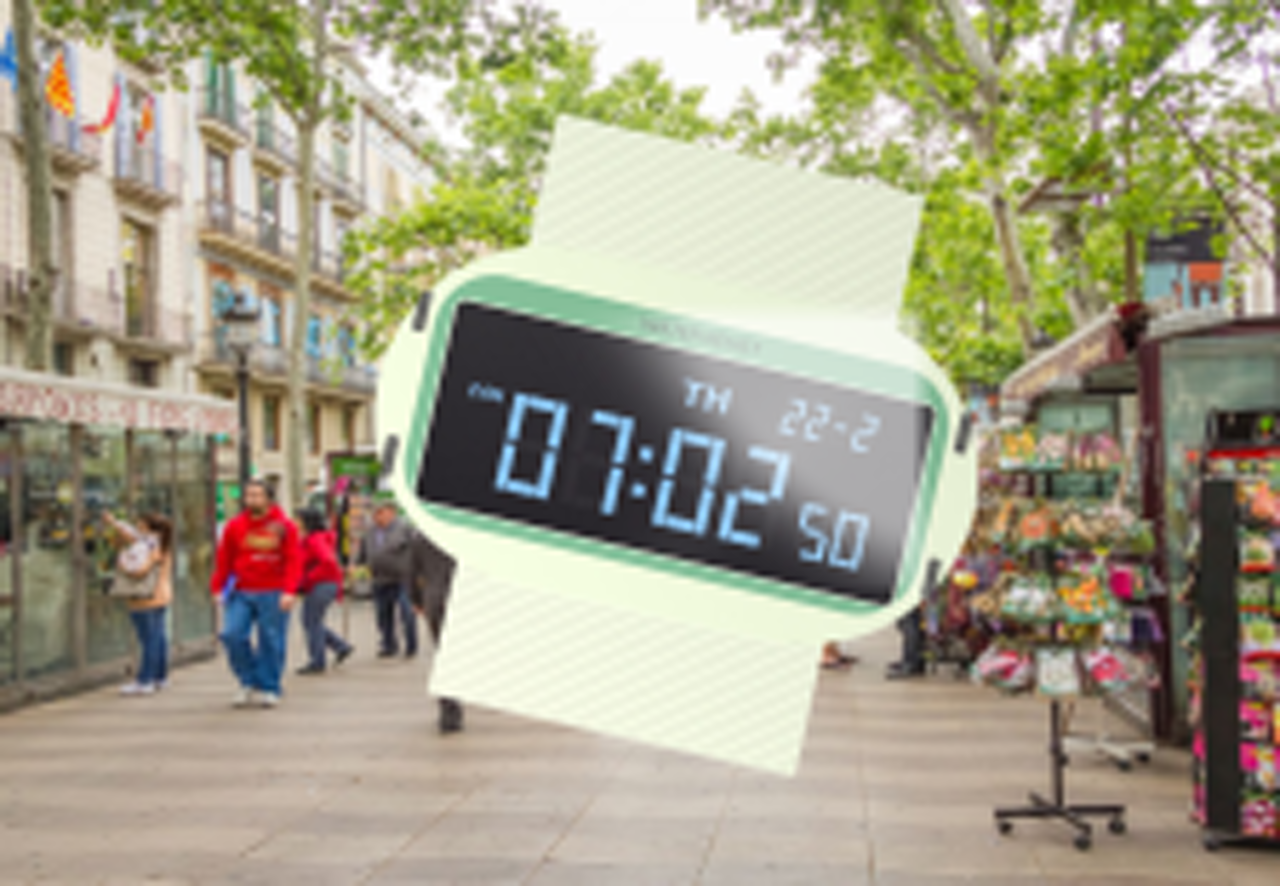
7:02:50
